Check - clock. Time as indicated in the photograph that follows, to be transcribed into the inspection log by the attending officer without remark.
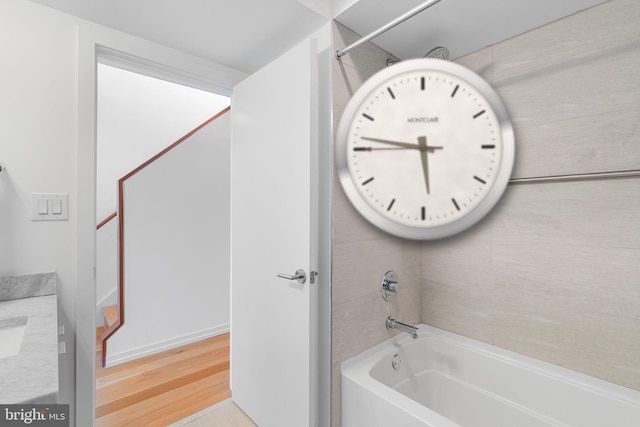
5:46:45
